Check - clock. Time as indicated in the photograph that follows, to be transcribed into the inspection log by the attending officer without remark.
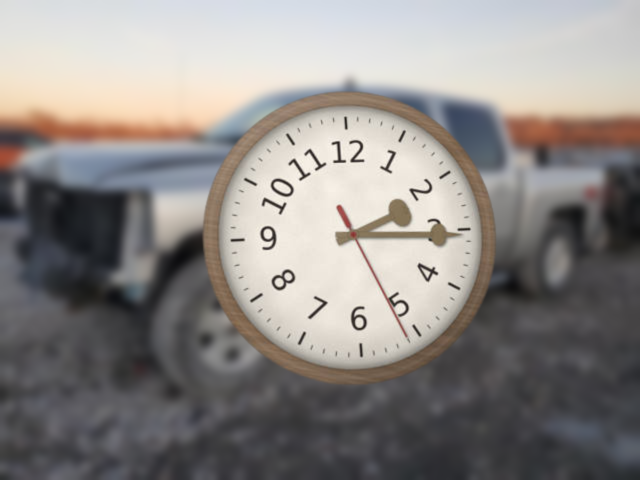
2:15:26
